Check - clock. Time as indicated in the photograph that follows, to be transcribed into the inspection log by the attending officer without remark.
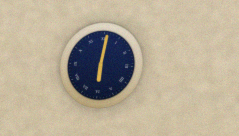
6:01
